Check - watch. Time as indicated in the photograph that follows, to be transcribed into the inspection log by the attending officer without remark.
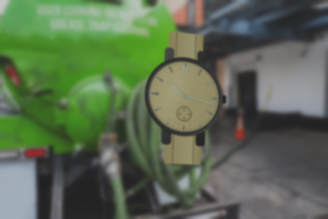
10:17
